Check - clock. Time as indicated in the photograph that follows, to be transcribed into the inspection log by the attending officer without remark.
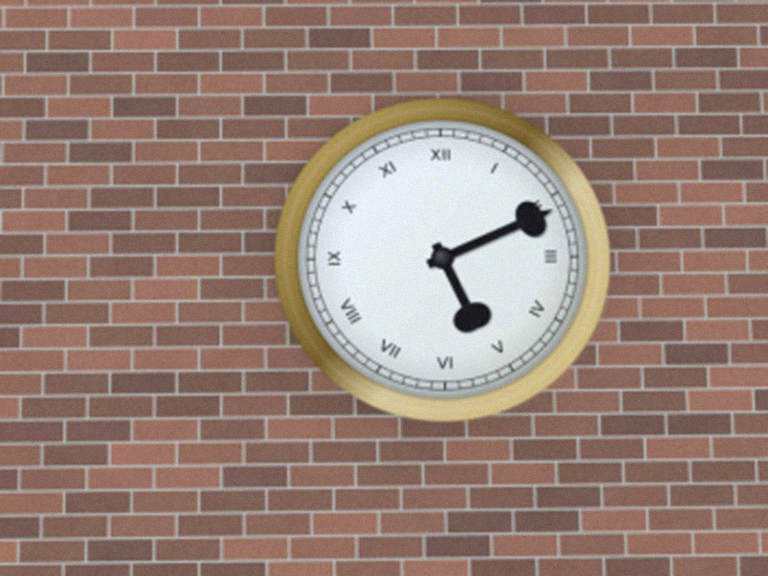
5:11
